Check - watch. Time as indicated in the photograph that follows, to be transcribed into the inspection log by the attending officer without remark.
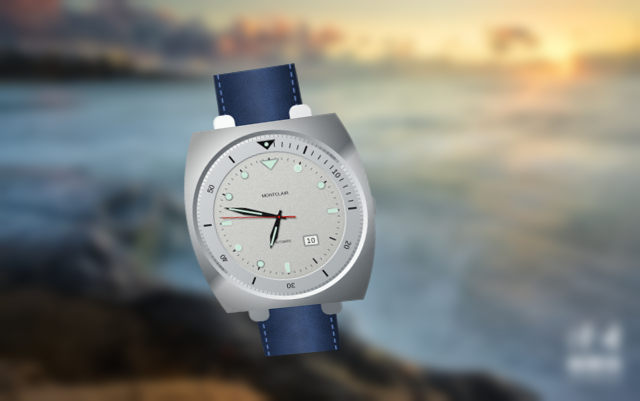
6:47:46
